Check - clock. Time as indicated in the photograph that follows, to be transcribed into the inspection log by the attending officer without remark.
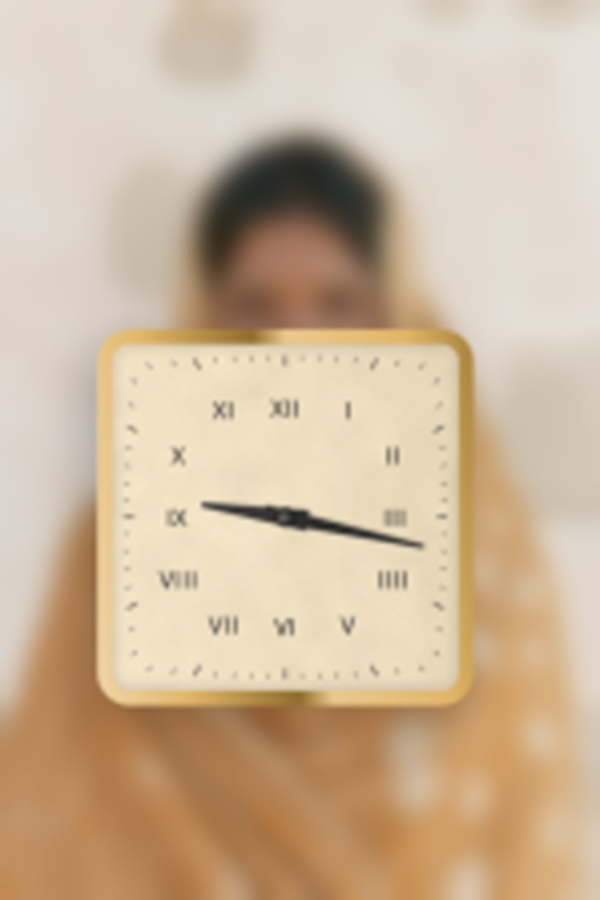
9:17
